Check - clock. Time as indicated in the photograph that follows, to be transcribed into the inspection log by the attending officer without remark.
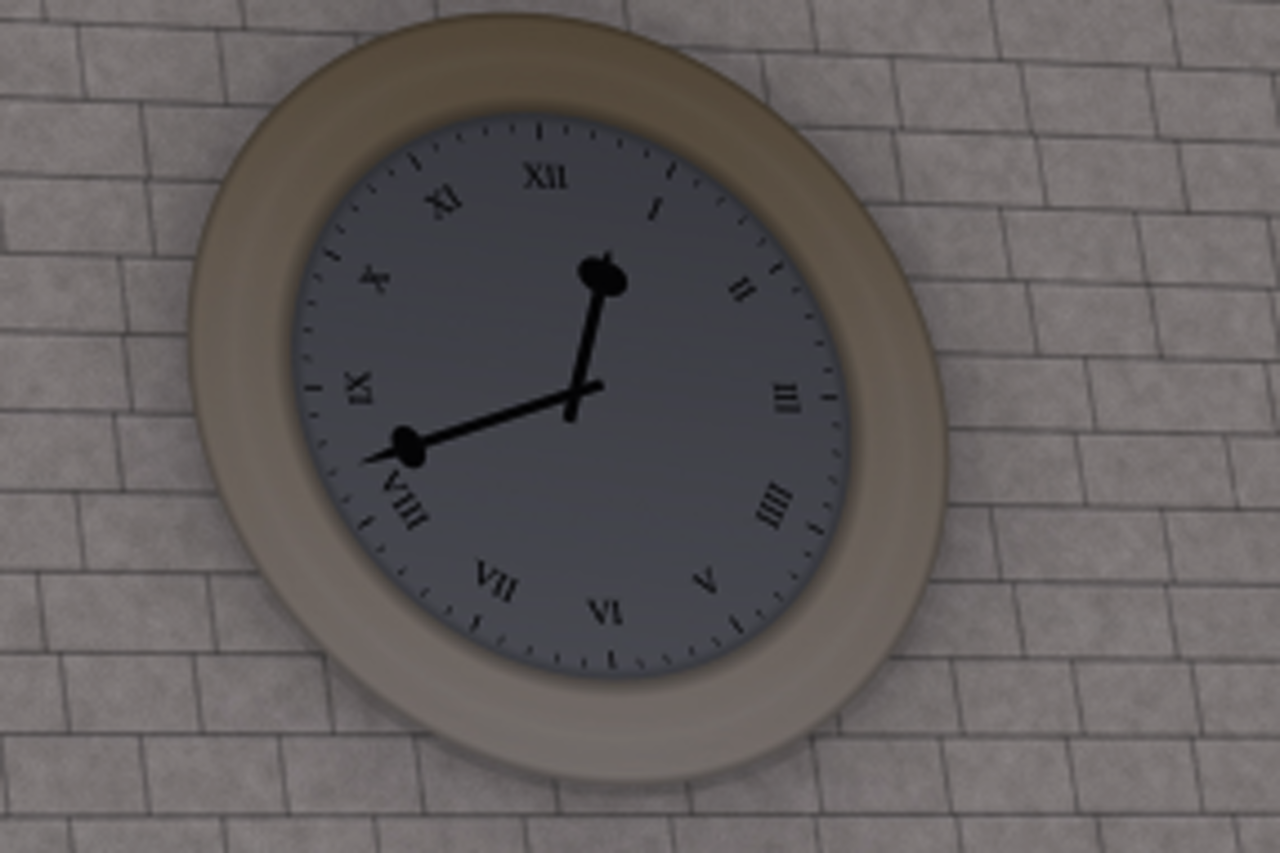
12:42
